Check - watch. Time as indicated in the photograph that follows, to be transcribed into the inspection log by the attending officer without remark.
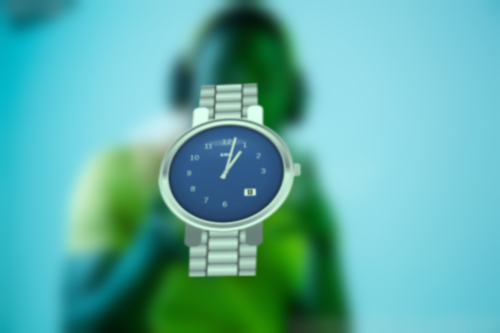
1:02
